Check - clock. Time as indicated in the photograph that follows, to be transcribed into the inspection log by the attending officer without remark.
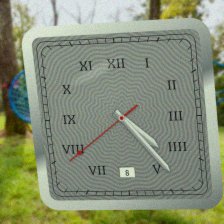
4:23:39
